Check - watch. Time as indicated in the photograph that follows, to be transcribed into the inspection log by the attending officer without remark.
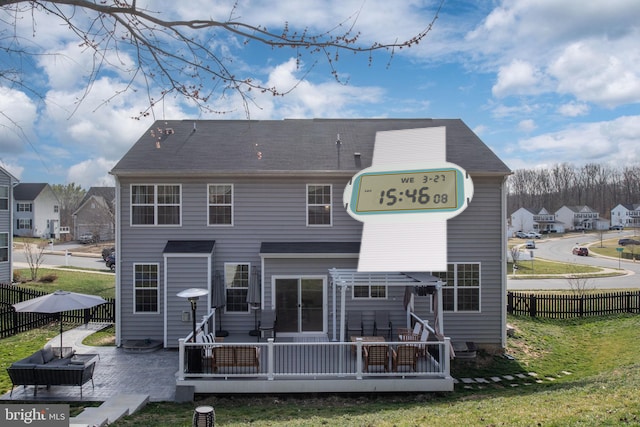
15:46:08
